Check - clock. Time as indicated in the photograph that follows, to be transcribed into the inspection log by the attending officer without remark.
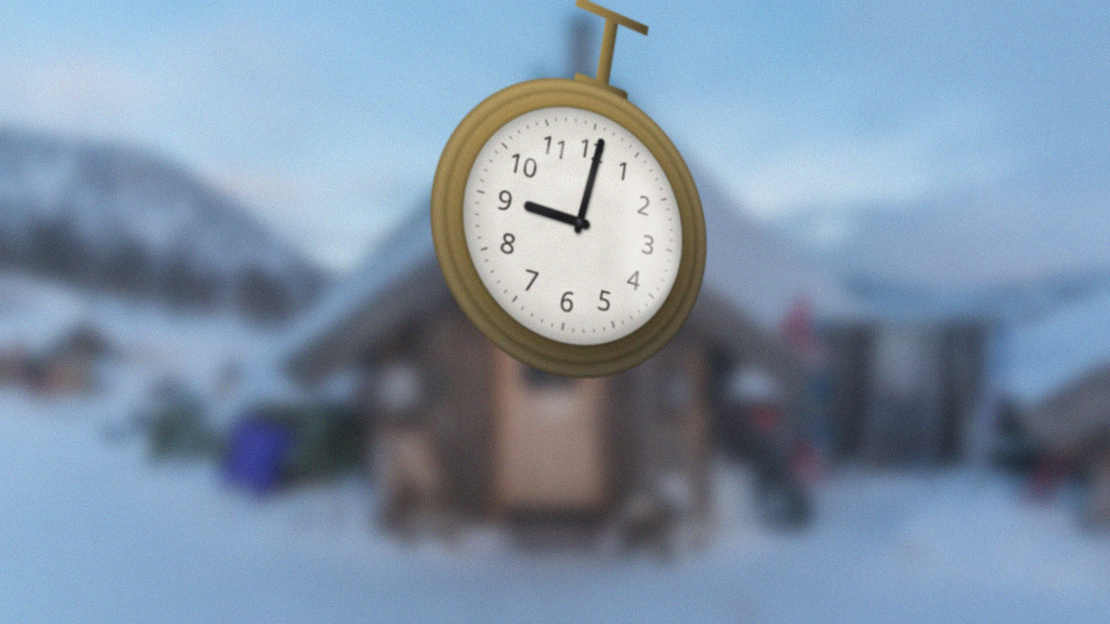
9:01
